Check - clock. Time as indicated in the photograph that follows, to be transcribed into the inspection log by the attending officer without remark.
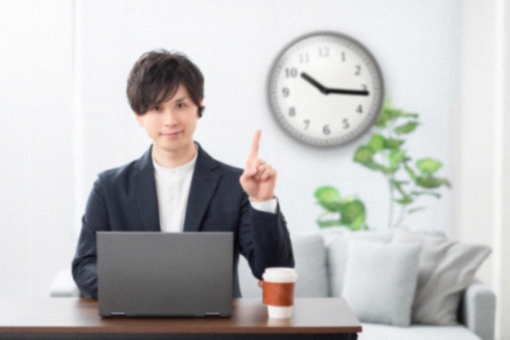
10:16
